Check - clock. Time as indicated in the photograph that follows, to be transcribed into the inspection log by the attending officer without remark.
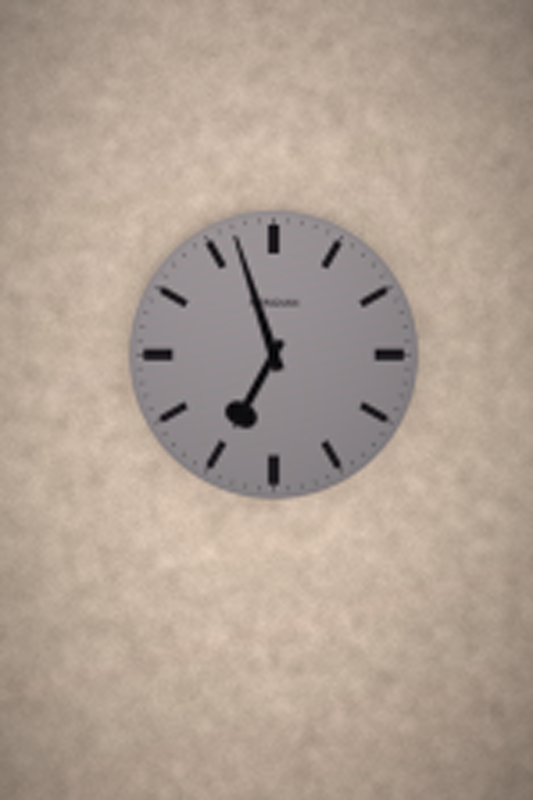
6:57
